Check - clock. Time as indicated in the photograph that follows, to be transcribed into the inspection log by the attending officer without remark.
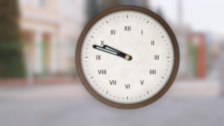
9:48
